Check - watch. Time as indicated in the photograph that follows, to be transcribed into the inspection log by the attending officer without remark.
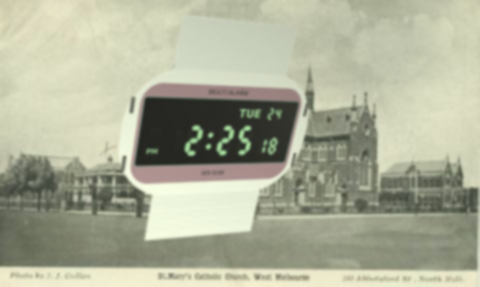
2:25:18
